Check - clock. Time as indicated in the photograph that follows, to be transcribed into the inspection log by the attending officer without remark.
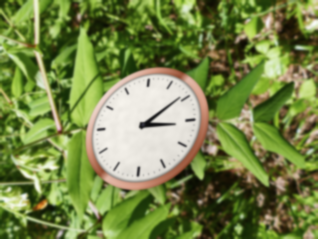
3:09
